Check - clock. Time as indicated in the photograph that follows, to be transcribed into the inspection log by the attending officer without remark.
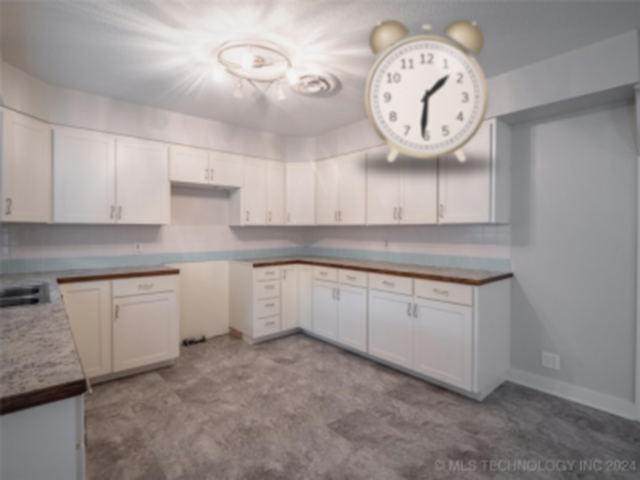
1:31
